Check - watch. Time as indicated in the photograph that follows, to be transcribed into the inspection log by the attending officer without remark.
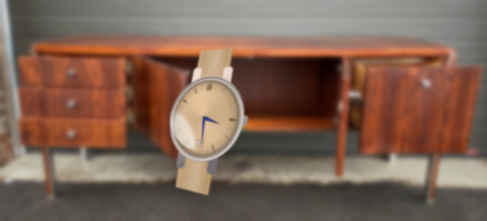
3:29
